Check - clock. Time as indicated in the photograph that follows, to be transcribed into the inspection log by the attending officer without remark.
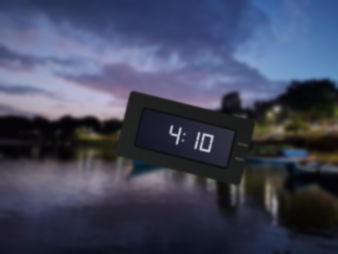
4:10
